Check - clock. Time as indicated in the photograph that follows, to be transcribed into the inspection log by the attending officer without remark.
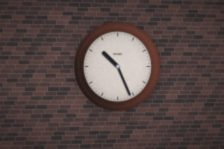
10:26
